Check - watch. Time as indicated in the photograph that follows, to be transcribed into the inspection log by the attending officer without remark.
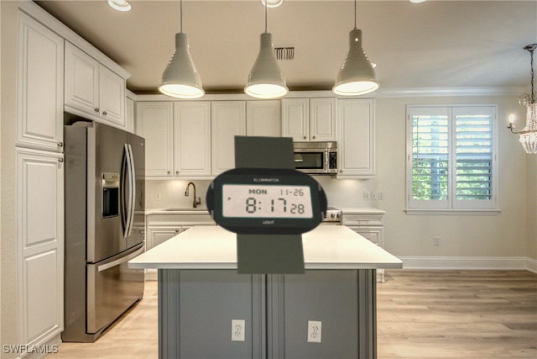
8:17:28
